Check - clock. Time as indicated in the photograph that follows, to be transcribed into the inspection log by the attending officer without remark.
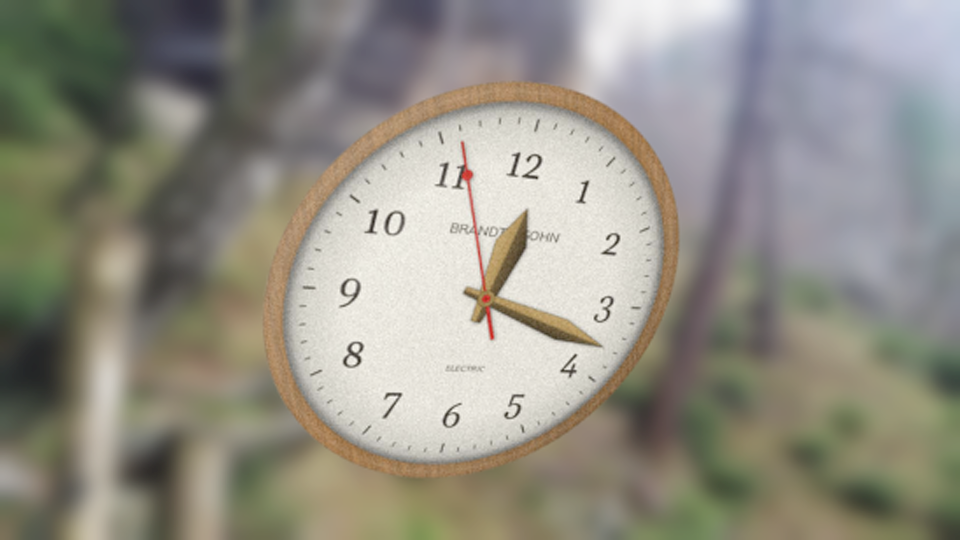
12:17:56
